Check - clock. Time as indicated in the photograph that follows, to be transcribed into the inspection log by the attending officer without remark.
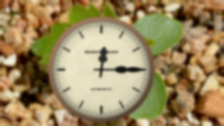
12:15
